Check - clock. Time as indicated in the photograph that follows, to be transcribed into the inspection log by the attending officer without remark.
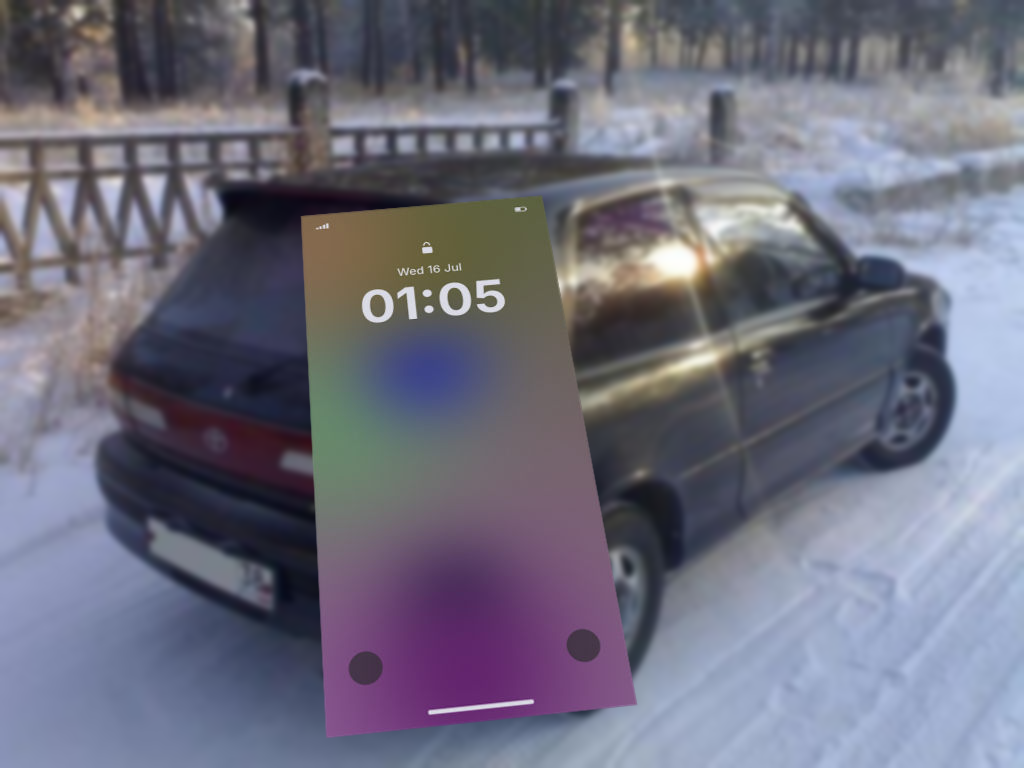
1:05
